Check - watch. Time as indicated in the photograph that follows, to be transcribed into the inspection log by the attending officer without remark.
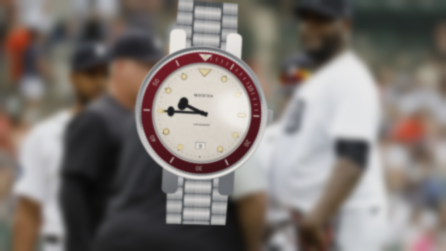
9:45
